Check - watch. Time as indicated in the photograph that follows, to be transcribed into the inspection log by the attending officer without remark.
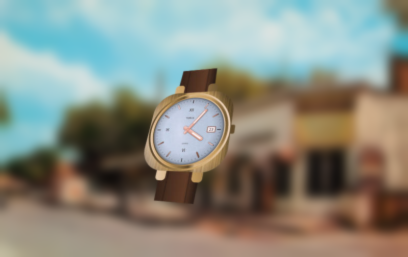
4:06
